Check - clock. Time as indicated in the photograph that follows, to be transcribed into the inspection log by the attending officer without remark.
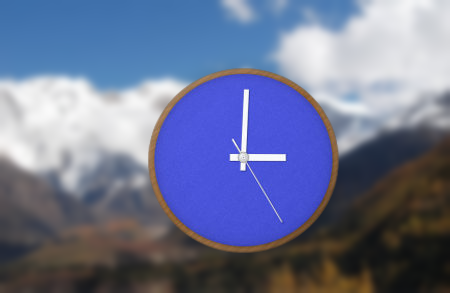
3:00:25
